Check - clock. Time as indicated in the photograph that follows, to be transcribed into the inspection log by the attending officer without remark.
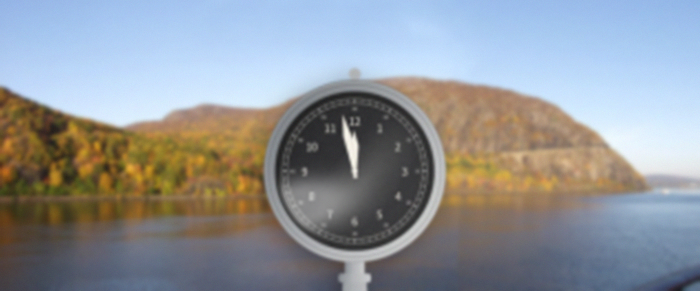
11:58
